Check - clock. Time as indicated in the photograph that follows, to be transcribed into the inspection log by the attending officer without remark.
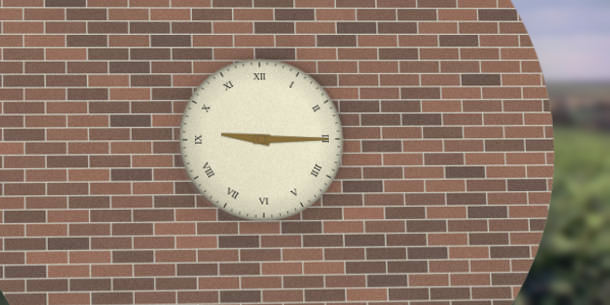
9:15
